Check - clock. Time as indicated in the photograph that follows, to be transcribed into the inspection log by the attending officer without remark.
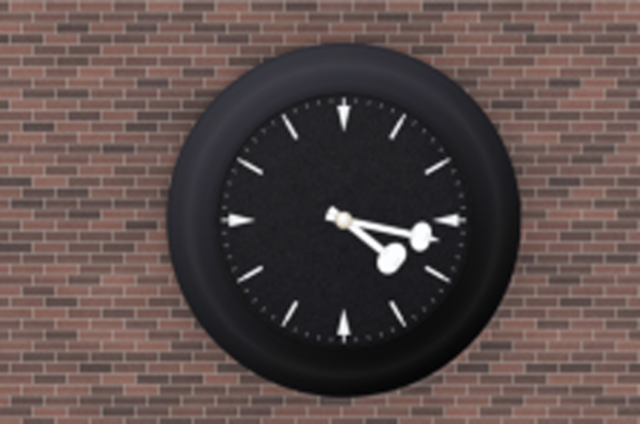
4:17
